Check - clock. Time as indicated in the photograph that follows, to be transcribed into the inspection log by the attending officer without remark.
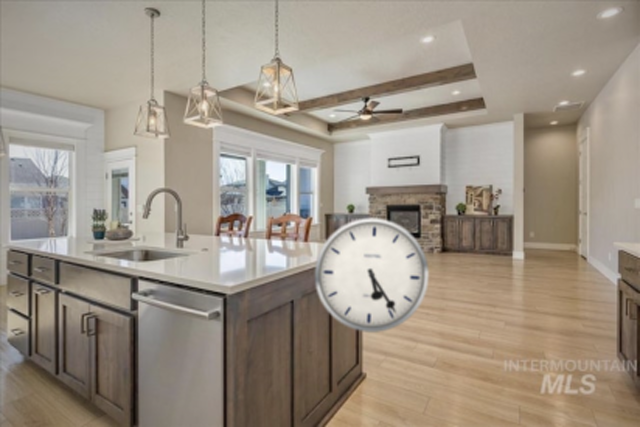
5:24
